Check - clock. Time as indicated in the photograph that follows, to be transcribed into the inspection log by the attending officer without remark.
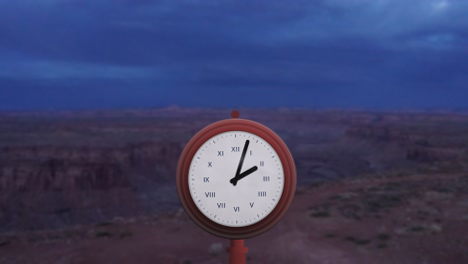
2:03
